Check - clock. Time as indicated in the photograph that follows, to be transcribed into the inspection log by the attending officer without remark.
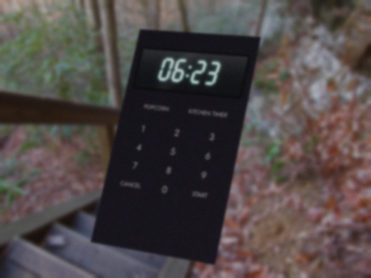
6:23
